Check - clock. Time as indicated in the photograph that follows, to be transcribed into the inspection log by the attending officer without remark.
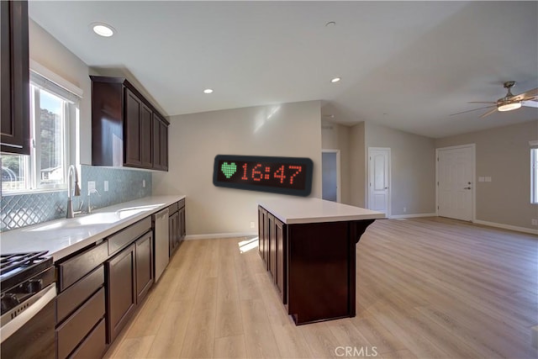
16:47
